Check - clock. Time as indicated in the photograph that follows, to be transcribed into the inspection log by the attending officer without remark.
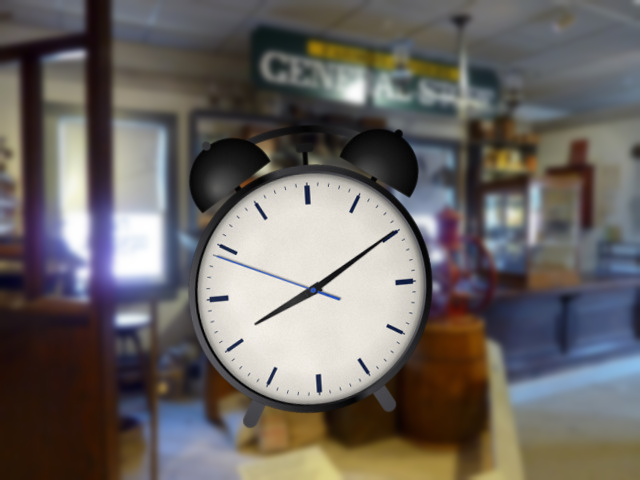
8:09:49
